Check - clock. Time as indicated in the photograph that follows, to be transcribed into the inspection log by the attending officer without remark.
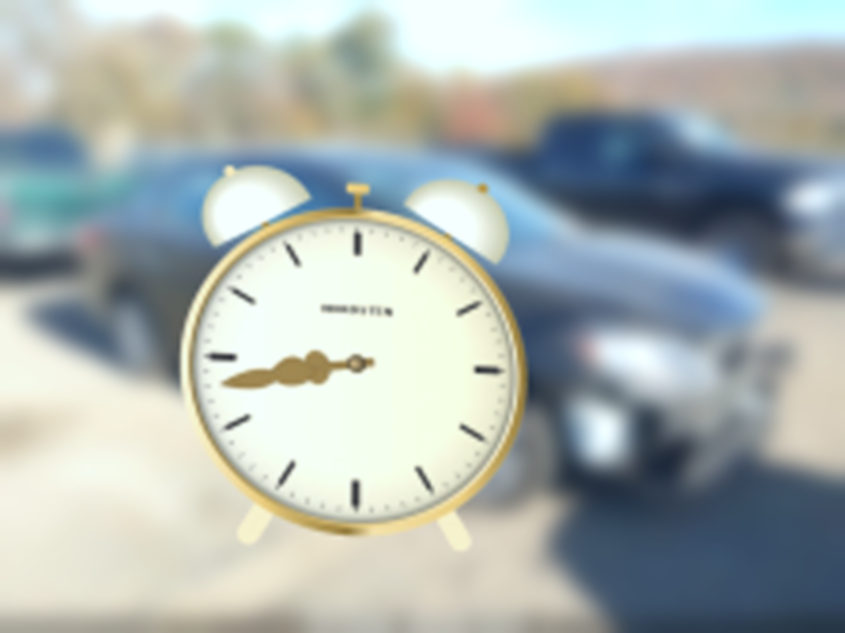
8:43
